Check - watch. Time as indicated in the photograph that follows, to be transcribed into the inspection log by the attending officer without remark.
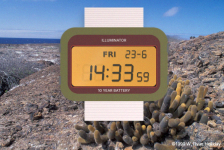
14:33:59
